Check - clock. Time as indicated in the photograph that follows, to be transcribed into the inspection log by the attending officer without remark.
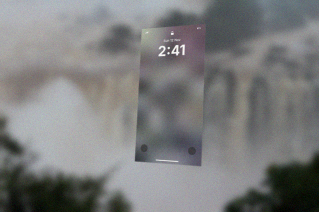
2:41
